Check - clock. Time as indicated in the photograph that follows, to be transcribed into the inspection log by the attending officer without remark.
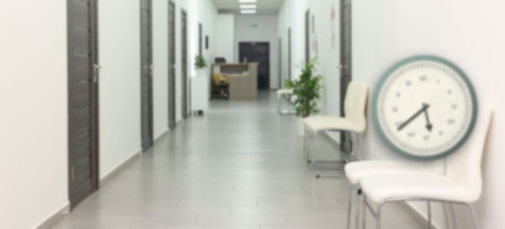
5:39
